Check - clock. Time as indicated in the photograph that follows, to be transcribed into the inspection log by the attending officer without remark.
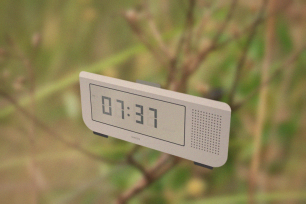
7:37
